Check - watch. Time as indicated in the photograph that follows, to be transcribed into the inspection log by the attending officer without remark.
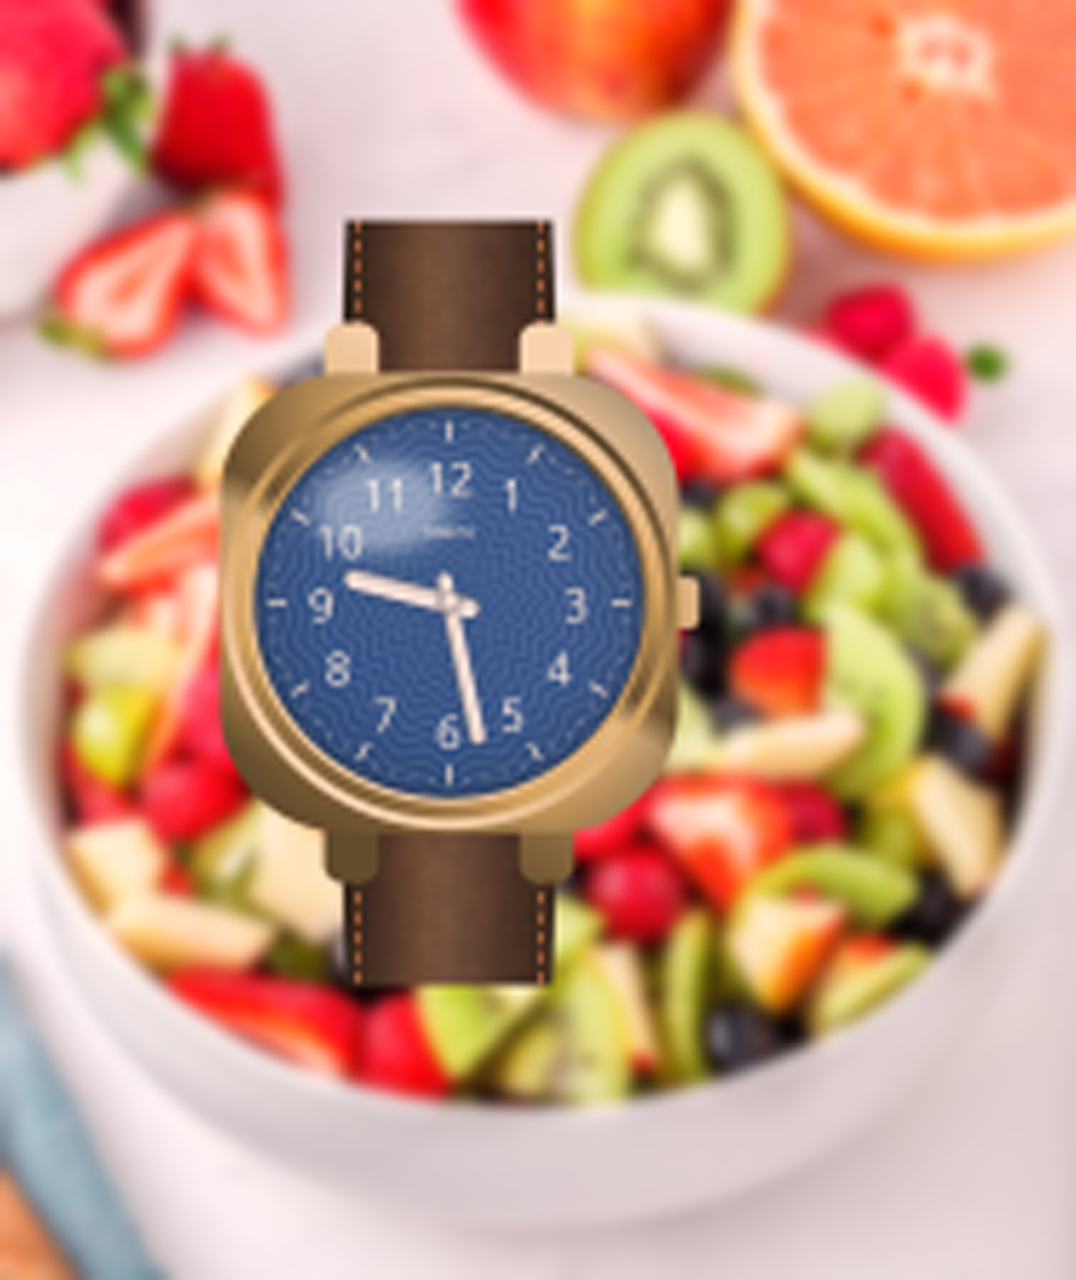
9:28
